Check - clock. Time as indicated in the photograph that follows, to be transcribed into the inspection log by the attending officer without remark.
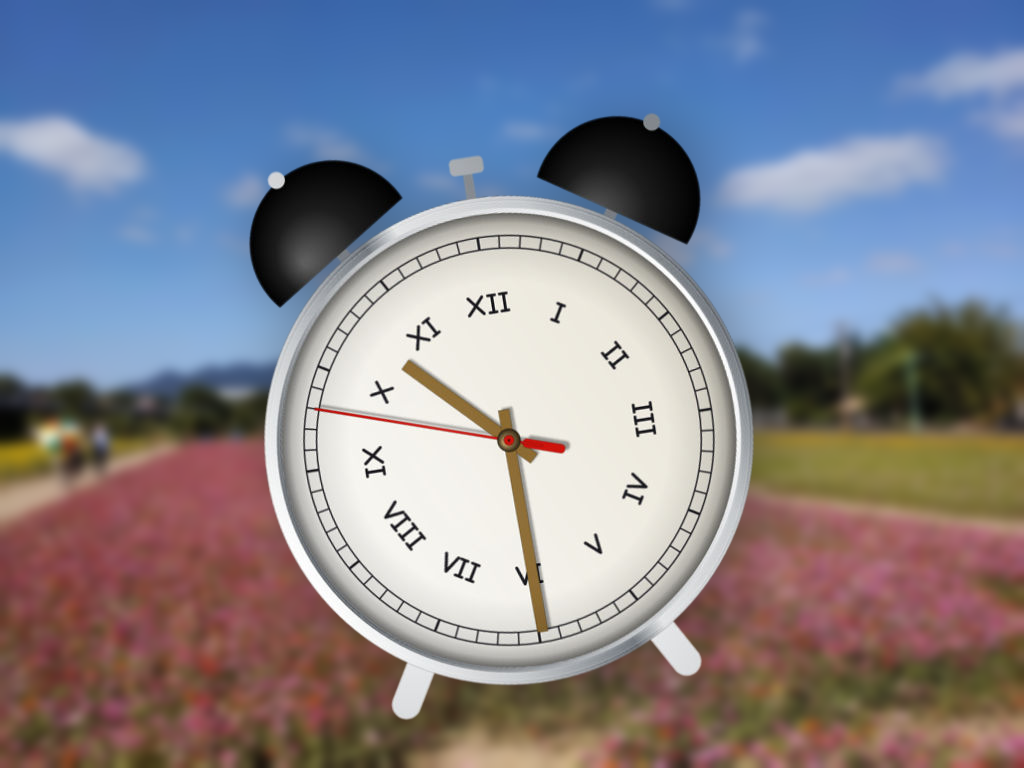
10:29:48
